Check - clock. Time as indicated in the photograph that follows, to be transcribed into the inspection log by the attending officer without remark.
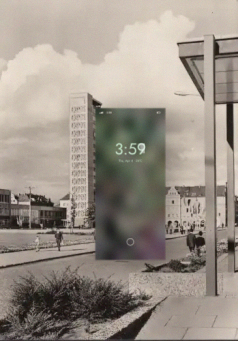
3:59
